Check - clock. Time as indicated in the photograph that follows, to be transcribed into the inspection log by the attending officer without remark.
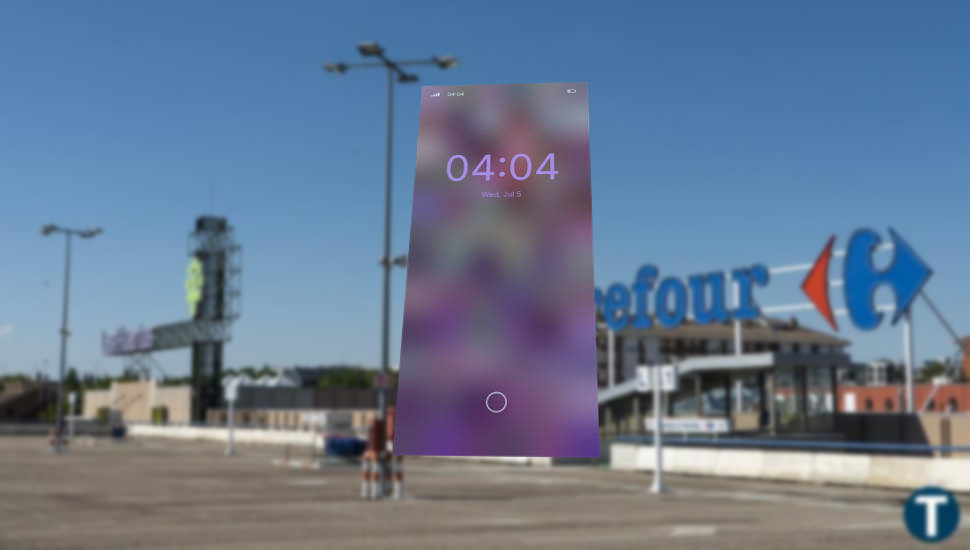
4:04
